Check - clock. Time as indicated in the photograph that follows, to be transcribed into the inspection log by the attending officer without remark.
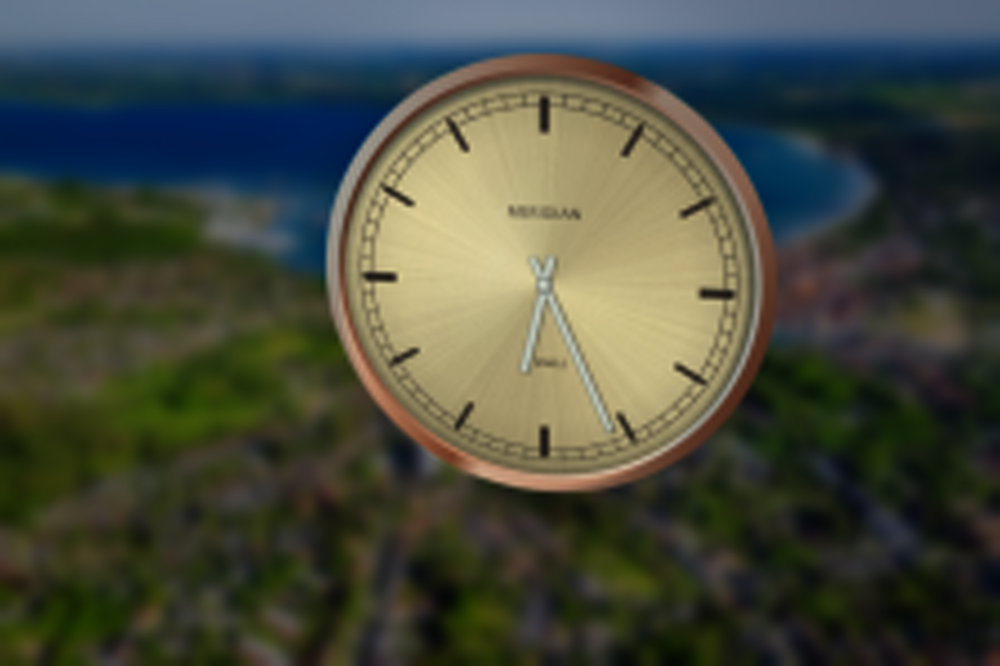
6:26
